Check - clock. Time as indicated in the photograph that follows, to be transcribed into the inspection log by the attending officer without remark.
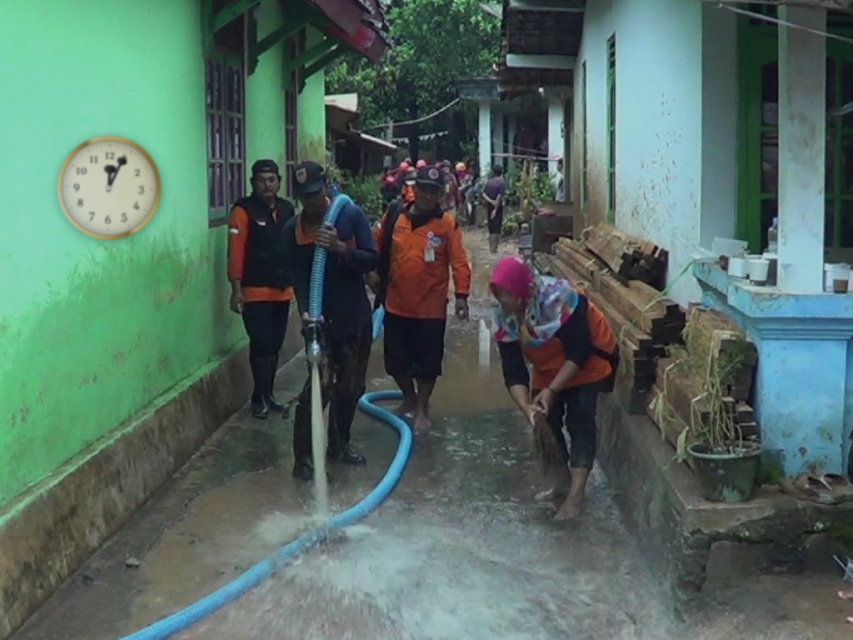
12:04
